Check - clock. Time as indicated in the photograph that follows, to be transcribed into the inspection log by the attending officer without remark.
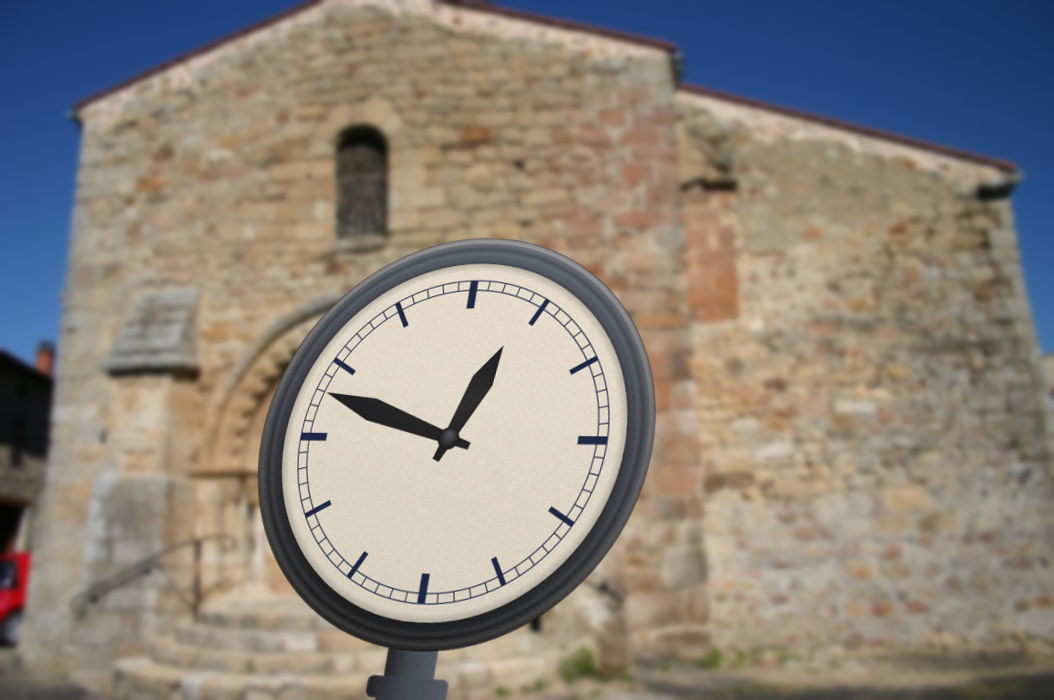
12:48
